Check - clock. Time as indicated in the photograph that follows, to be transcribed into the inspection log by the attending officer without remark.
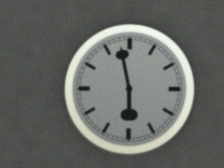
5:58
